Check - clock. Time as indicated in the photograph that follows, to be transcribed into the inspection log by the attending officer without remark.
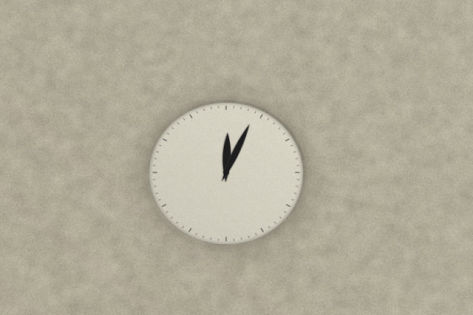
12:04
